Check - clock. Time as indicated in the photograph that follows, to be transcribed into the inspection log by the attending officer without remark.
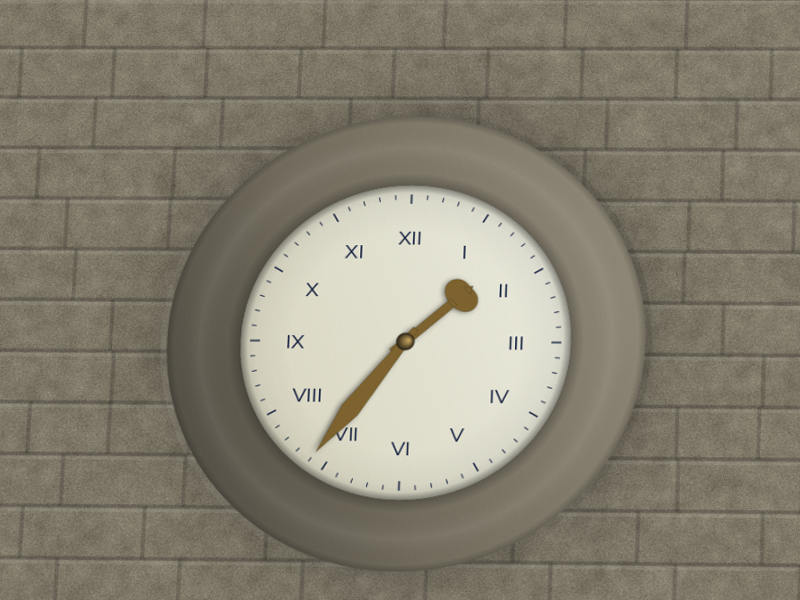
1:36
